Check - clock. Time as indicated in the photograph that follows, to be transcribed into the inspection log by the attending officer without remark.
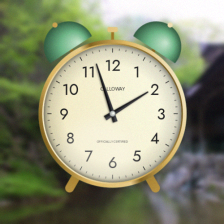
1:57
